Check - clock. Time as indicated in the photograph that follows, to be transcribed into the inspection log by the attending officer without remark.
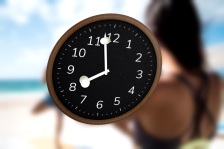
7:58
